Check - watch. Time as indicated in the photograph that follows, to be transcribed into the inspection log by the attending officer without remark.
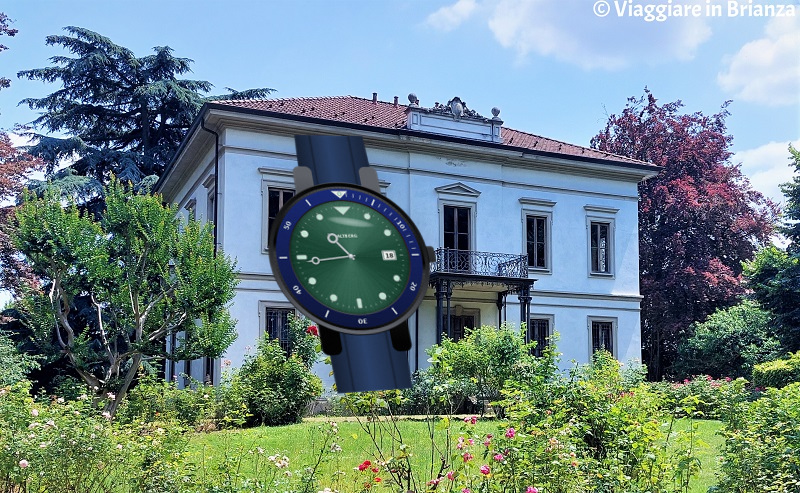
10:44
